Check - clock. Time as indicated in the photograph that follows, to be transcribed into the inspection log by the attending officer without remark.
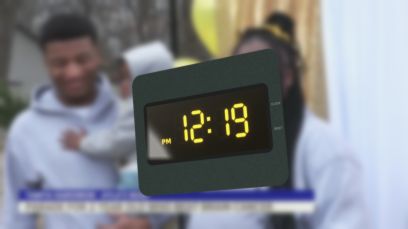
12:19
